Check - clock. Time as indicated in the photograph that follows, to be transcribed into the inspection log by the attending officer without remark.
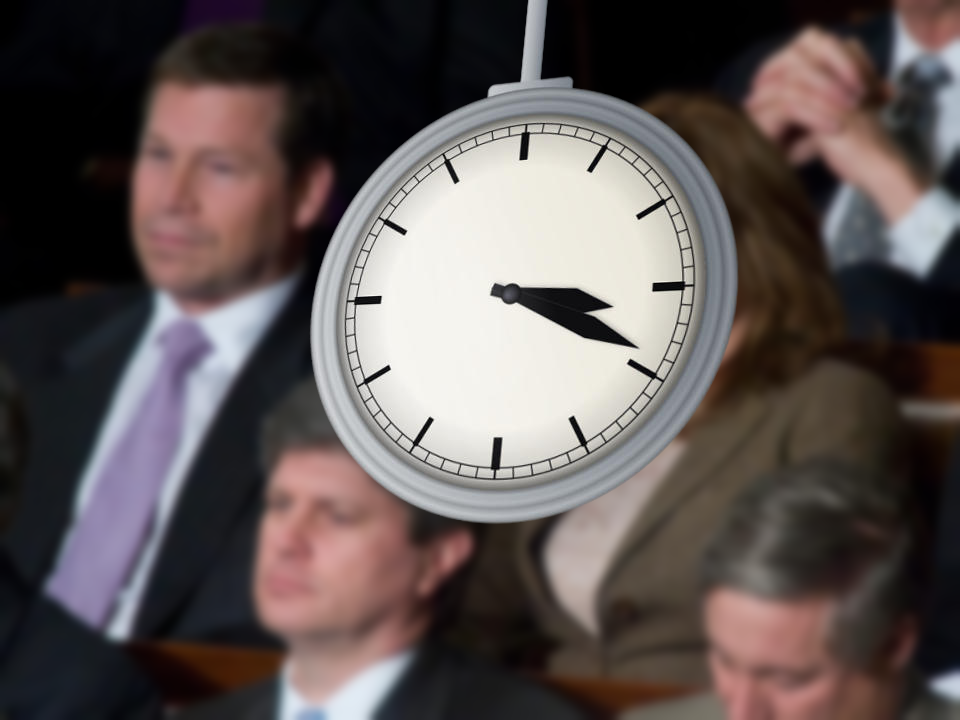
3:19
